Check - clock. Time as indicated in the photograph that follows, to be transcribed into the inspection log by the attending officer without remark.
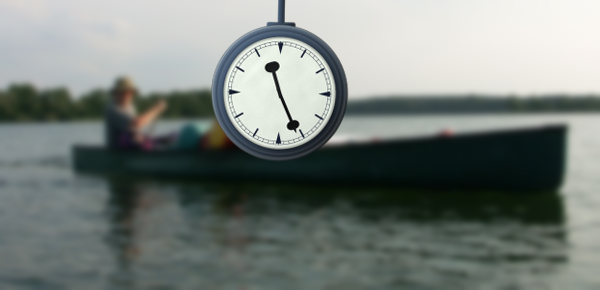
11:26
